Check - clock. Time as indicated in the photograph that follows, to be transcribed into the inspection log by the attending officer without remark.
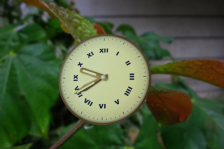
9:40
